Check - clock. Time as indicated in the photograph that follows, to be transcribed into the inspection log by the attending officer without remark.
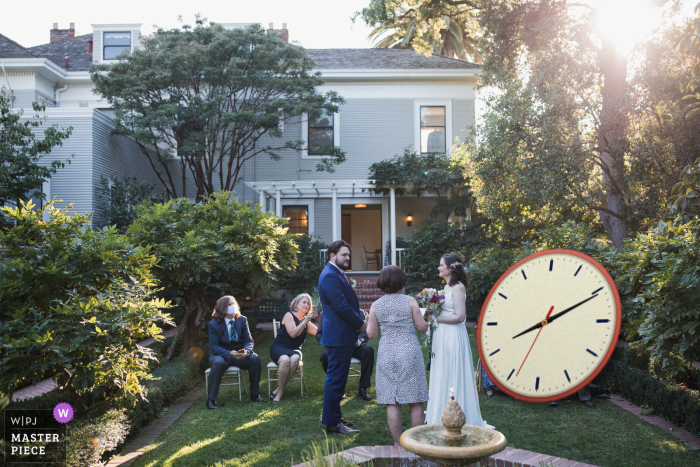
8:10:34
